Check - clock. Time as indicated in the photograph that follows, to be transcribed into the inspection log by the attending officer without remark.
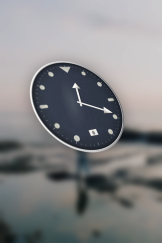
12:19
